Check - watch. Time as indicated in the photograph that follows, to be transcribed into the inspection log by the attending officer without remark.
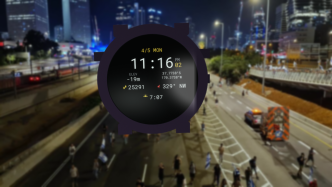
11:16
